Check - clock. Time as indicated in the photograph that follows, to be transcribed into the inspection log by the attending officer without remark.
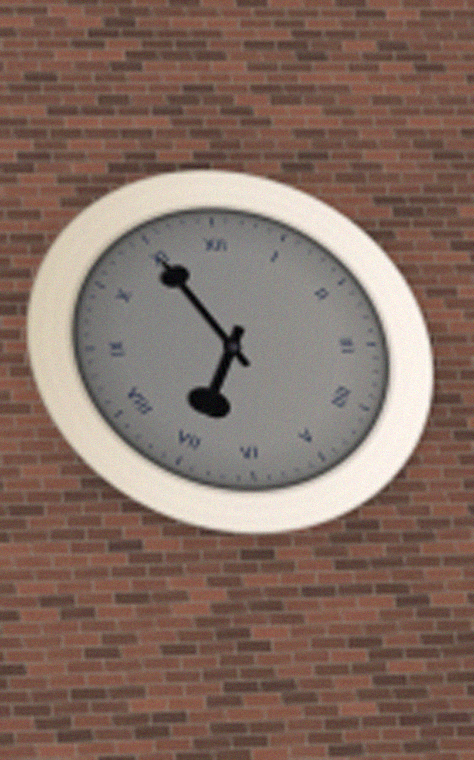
6:55
